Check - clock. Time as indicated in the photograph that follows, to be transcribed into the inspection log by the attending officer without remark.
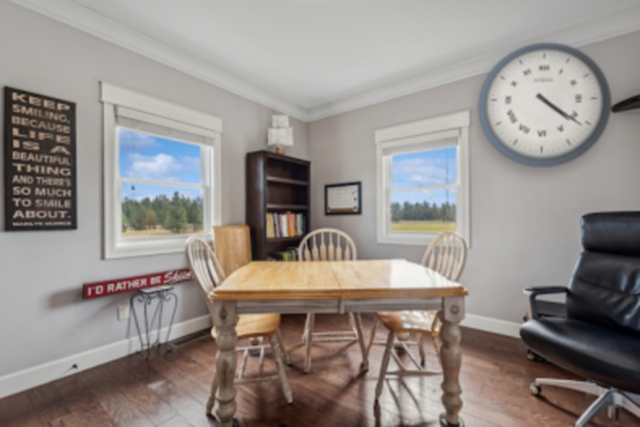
4:21
